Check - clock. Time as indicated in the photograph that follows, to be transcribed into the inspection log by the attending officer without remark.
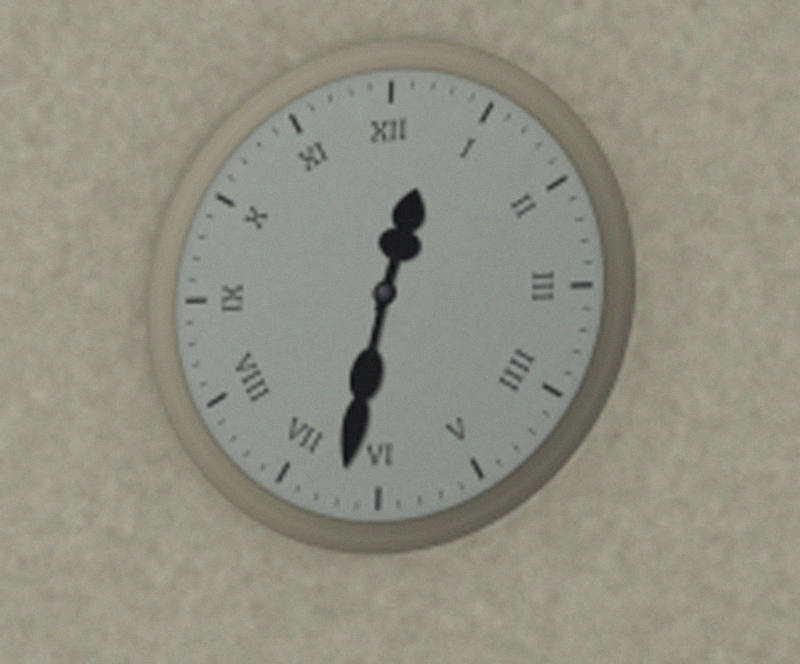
12:32
